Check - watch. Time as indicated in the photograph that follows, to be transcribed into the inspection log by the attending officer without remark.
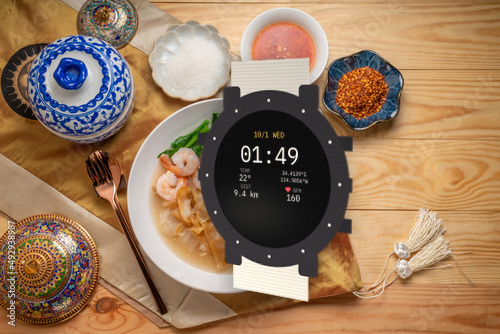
1:49
